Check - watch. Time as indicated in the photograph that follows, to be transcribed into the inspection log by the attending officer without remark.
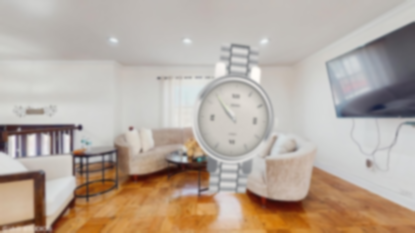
10:53
